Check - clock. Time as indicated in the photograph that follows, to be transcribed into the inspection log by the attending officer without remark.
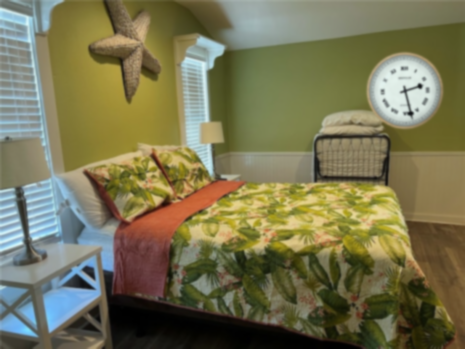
2:28
